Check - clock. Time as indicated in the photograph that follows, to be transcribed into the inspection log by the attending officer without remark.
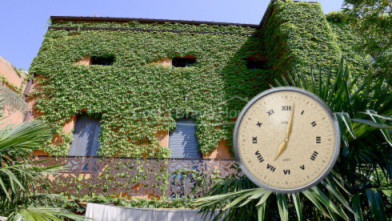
7:02
